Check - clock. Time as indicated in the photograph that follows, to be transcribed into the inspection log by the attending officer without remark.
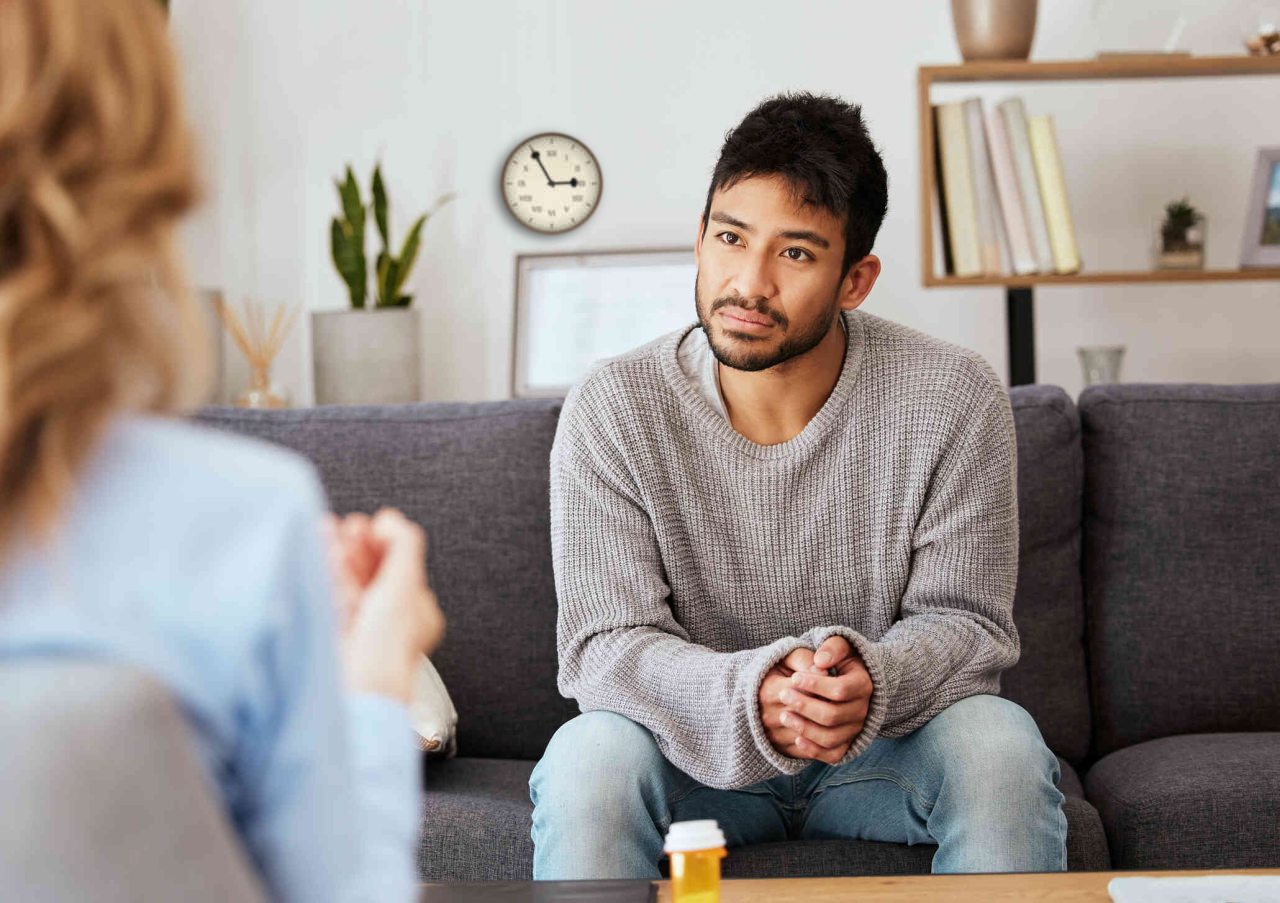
2:55
